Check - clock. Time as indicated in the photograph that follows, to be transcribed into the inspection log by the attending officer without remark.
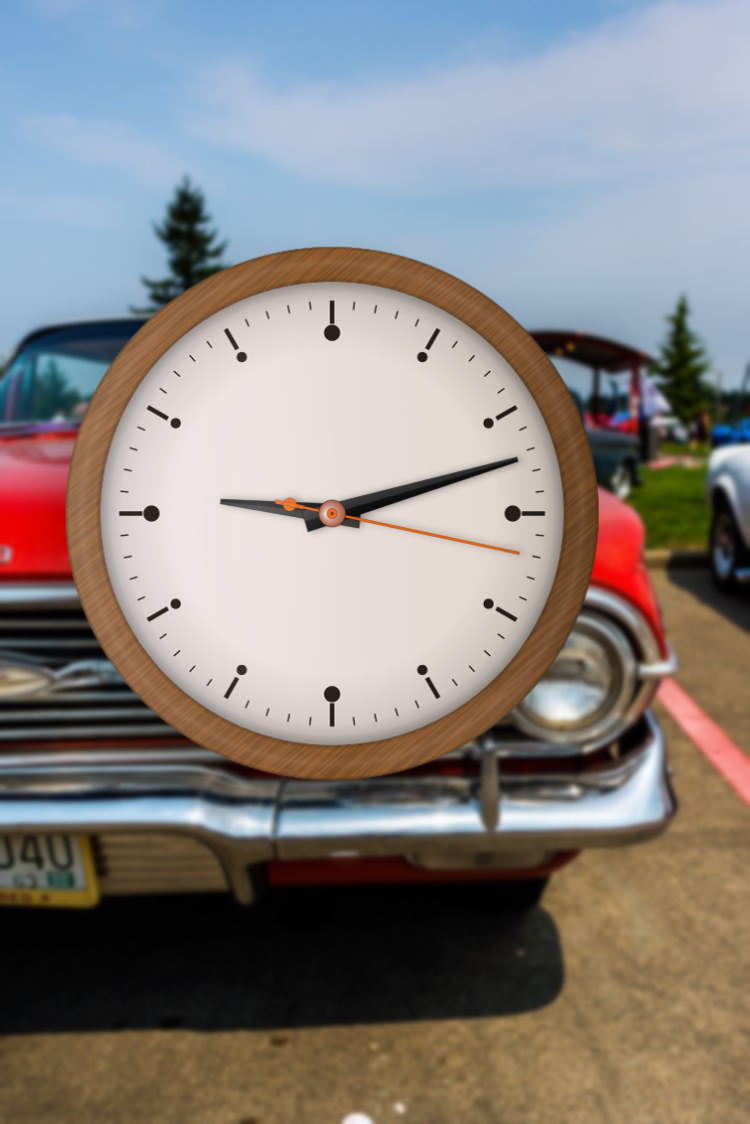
9:12:17
